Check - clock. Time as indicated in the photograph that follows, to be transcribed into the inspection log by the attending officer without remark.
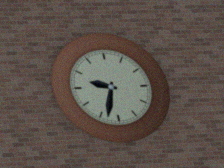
9:33
